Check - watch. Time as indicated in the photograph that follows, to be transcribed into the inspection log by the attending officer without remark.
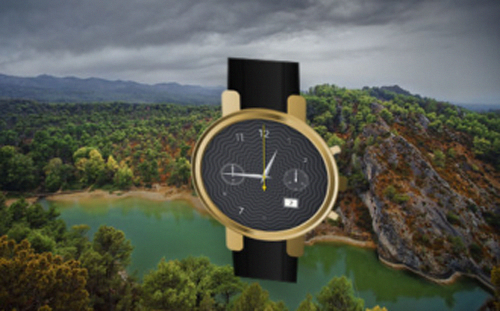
12:45
